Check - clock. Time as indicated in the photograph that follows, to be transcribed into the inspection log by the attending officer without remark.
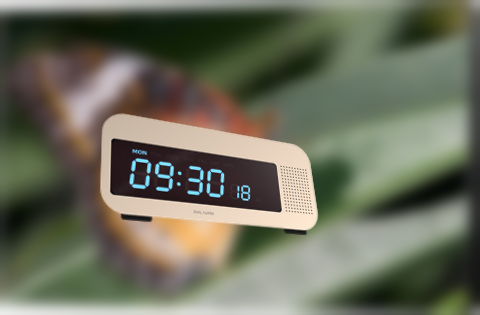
9:30:18
